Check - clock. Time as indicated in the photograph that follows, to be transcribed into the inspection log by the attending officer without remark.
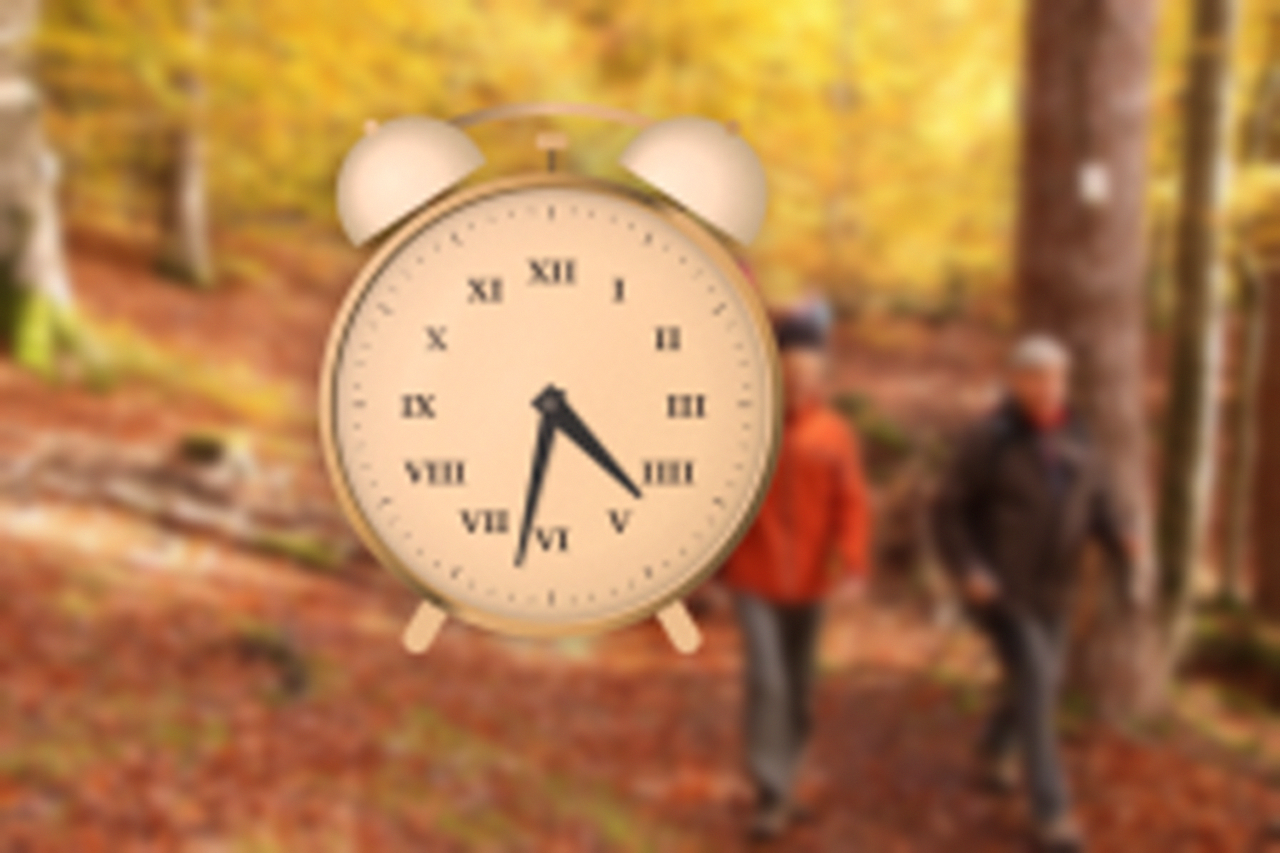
4:32
